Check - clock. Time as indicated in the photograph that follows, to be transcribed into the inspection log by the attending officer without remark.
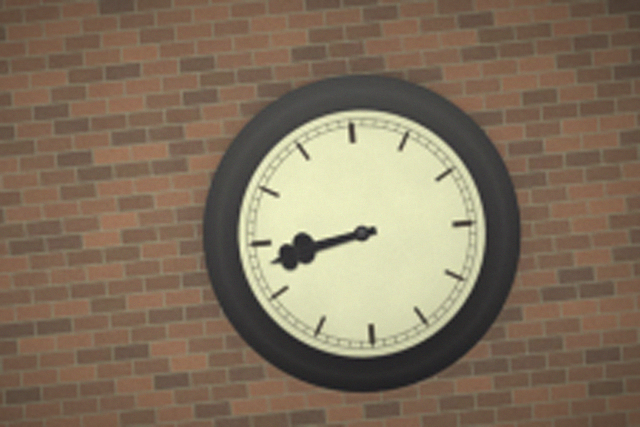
8:43
